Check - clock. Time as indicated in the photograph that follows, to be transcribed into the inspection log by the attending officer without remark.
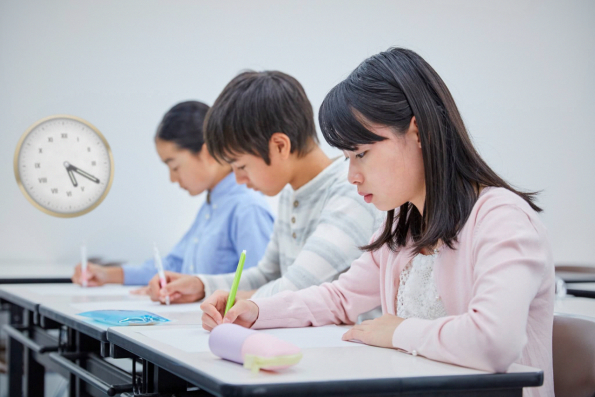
5:20
